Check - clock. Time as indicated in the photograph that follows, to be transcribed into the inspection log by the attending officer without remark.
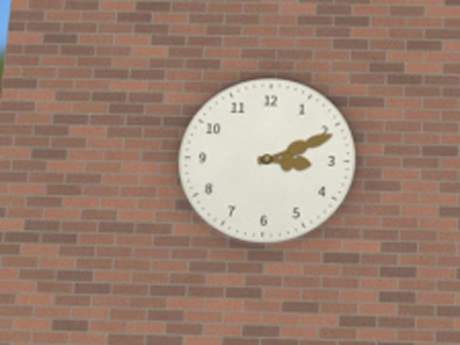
3:11
